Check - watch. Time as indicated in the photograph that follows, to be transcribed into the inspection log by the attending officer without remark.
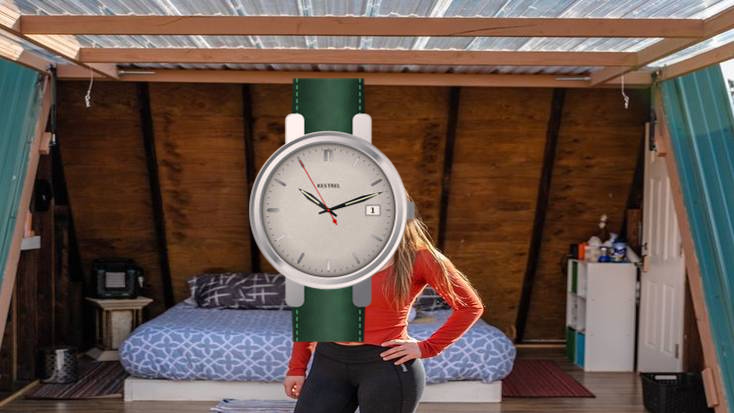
10:11:55
